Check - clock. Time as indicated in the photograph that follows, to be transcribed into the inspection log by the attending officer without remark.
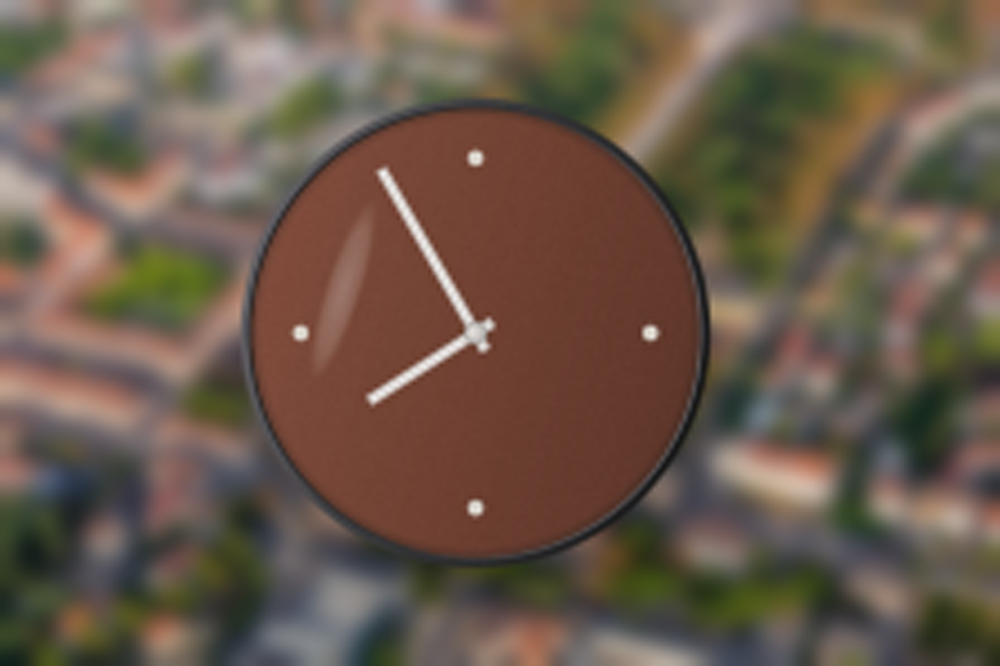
7:55
